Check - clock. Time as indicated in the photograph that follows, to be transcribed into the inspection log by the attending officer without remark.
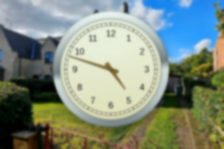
4:48
